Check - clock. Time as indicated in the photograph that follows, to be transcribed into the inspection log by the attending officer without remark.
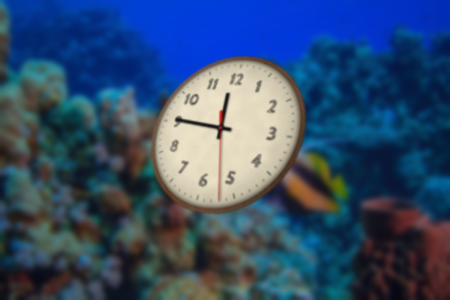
11:45:27
